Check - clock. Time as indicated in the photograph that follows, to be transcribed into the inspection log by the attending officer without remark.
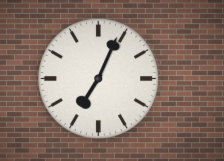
7:04
